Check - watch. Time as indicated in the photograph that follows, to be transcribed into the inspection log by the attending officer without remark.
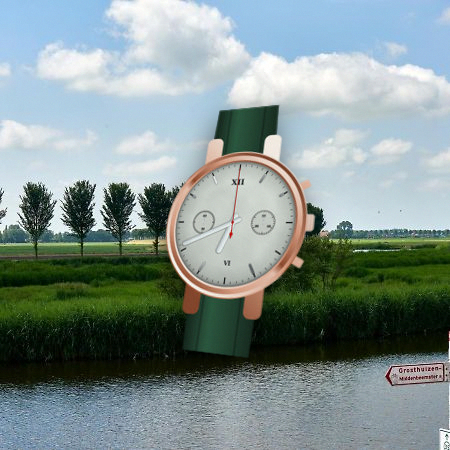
6:41
